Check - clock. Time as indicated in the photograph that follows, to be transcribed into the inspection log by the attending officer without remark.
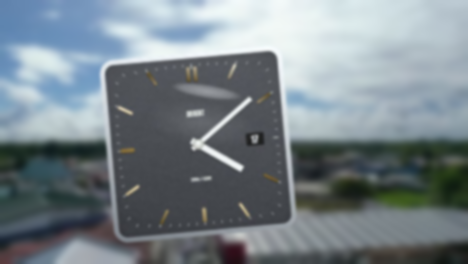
4:09
